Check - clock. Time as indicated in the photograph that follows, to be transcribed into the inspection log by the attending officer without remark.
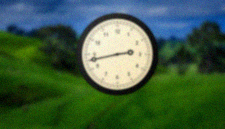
2:43
